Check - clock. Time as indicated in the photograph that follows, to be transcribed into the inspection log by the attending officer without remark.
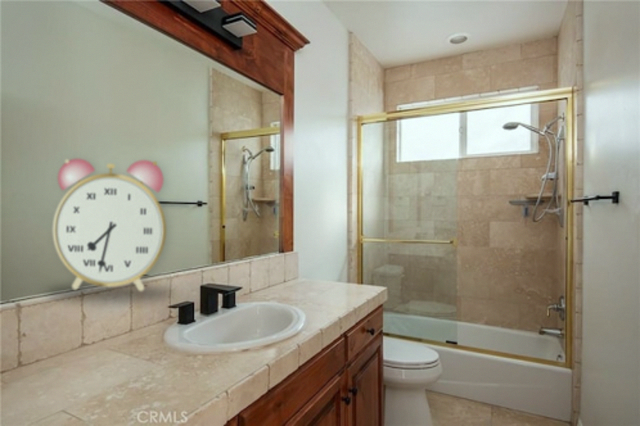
7:32
